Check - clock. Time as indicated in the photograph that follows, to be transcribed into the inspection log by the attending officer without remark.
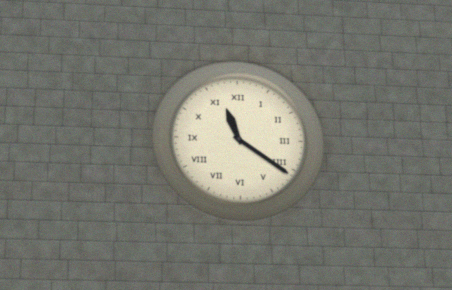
11:21
